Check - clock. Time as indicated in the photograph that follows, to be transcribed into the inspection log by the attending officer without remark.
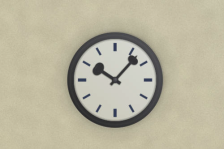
10:07
